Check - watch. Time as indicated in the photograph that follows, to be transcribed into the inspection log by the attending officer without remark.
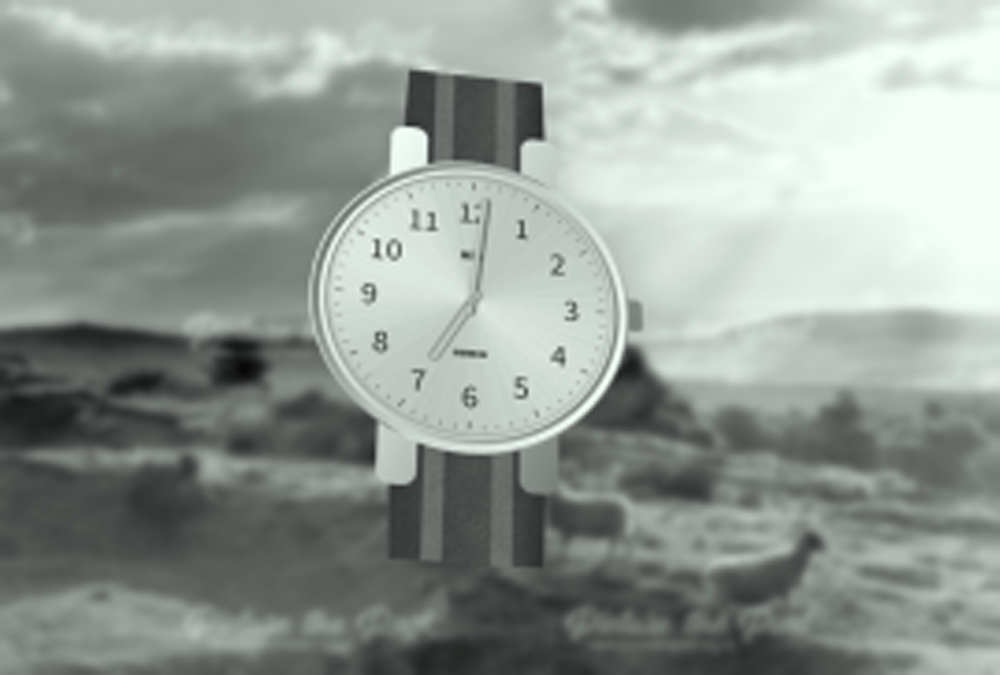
7:01
